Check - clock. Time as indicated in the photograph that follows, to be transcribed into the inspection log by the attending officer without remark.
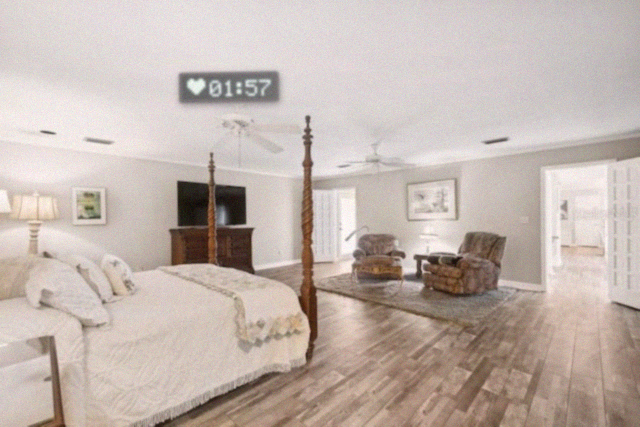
1:57
